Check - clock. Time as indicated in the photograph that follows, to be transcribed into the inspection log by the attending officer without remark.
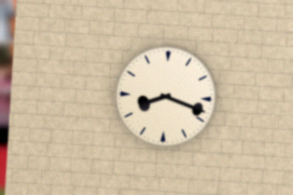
8:18
